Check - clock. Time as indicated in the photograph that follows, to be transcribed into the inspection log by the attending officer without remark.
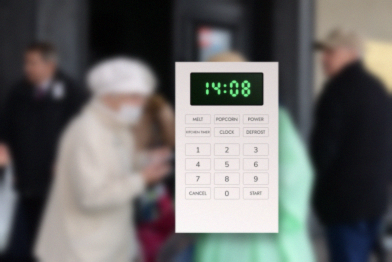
14:08
